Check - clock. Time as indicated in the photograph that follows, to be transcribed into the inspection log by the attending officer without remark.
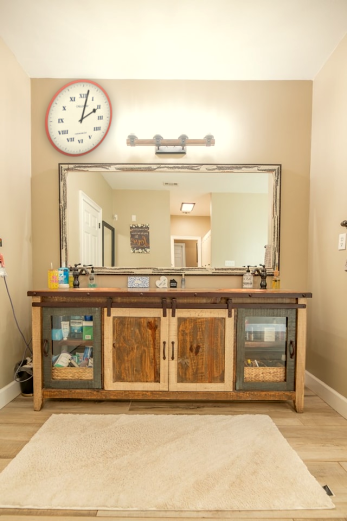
2:02
